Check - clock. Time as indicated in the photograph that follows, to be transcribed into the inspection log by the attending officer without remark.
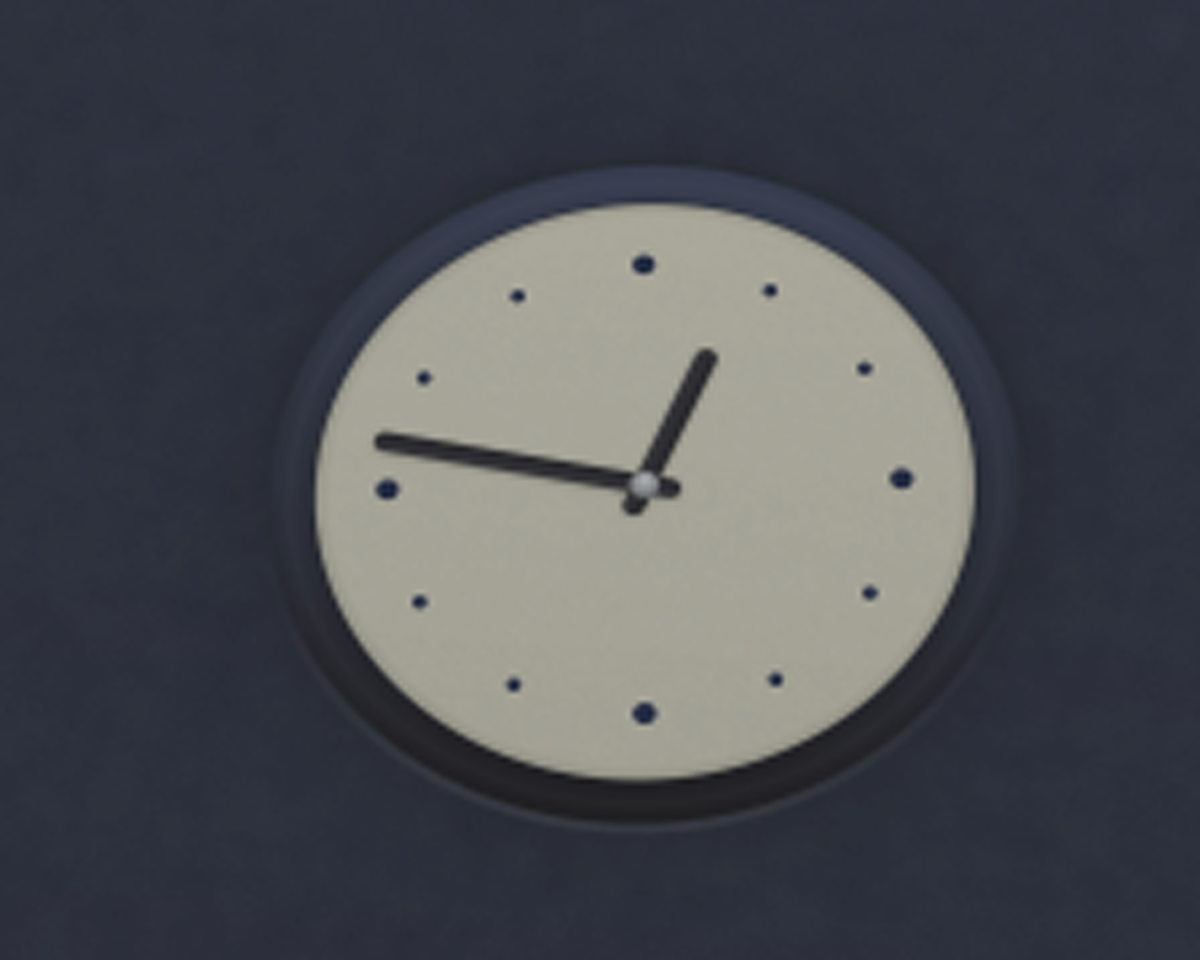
12:47
